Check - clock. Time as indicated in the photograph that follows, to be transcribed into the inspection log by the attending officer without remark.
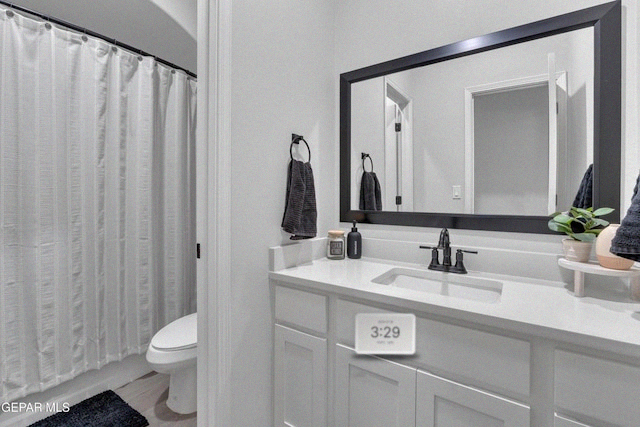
3:29
